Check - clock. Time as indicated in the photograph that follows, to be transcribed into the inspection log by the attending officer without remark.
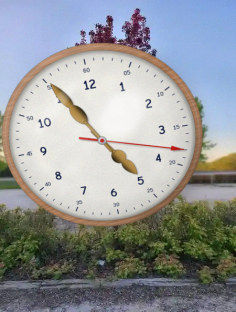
4:55:18
